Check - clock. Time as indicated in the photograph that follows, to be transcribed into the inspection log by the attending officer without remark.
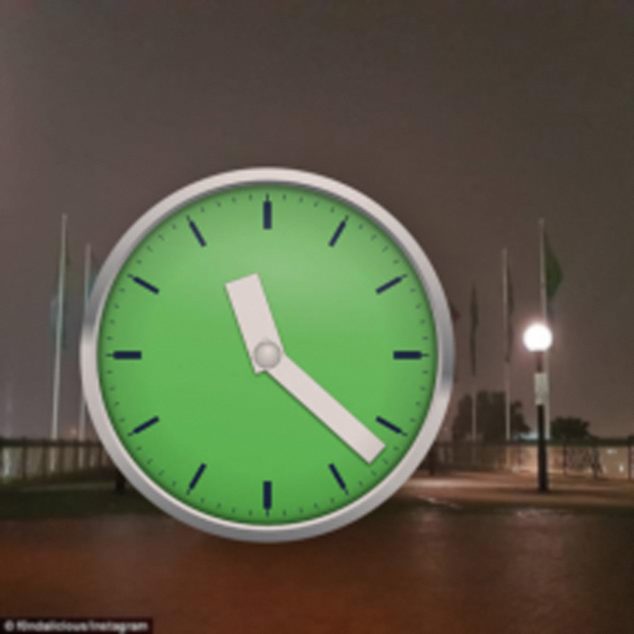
11:22
